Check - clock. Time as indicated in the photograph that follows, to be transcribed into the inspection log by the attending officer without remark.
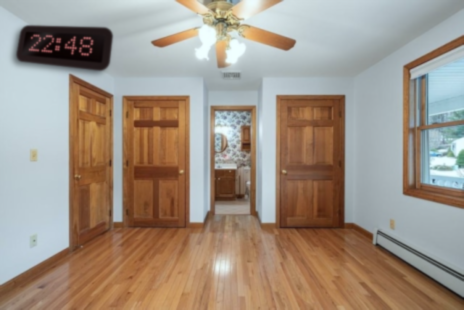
22:48
